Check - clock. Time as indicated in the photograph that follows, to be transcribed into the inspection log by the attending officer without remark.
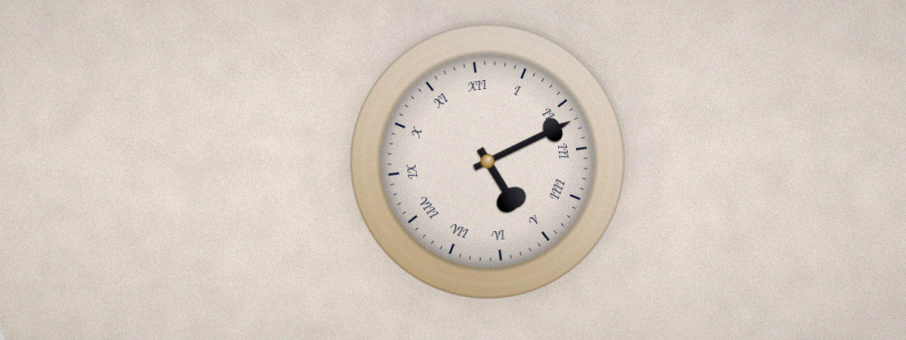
5:12
